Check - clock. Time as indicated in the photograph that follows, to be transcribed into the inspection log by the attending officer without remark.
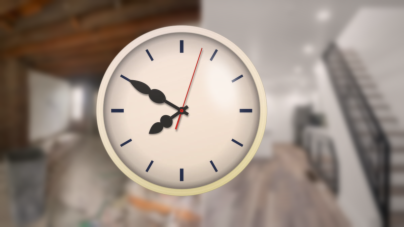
7:50:03
